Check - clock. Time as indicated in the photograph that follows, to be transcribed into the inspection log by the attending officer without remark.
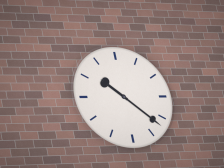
10:22
